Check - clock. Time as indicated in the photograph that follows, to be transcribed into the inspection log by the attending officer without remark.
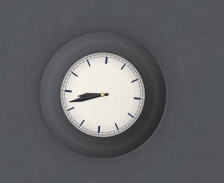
8:42
